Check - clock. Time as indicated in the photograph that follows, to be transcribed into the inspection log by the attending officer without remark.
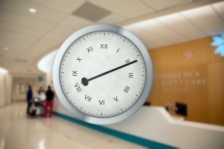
8:11
